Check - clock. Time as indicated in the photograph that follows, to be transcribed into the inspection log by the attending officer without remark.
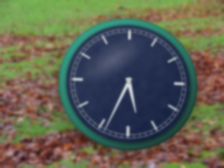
5:34
